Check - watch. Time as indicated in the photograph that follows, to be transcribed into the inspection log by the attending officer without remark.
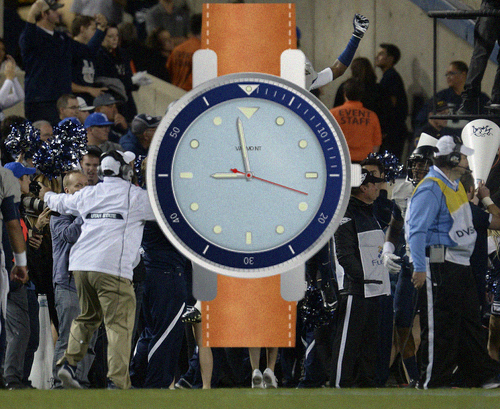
8:58:18
